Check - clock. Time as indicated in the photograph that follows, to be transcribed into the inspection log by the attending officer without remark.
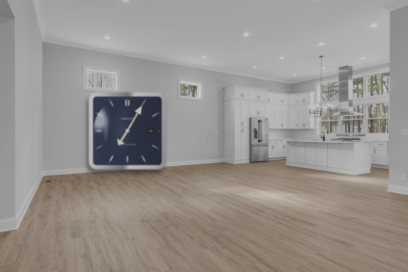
7:05
